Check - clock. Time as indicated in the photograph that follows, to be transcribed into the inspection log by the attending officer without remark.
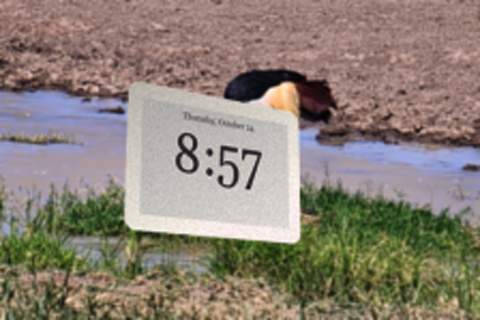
8:57
